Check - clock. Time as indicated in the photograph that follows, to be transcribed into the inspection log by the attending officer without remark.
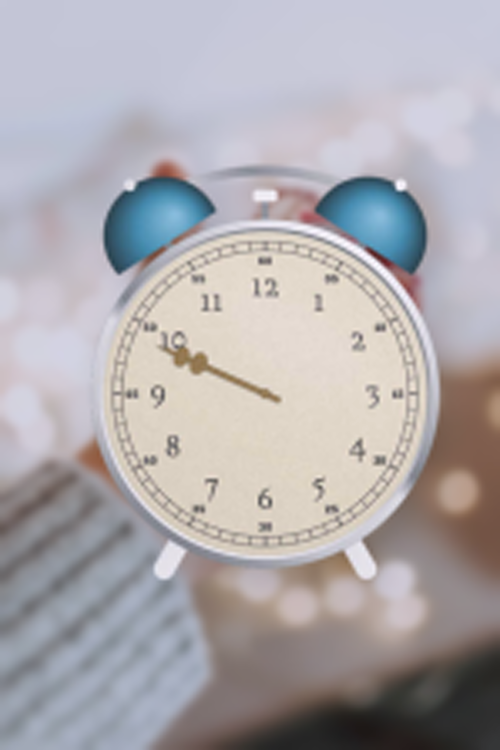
9:49
